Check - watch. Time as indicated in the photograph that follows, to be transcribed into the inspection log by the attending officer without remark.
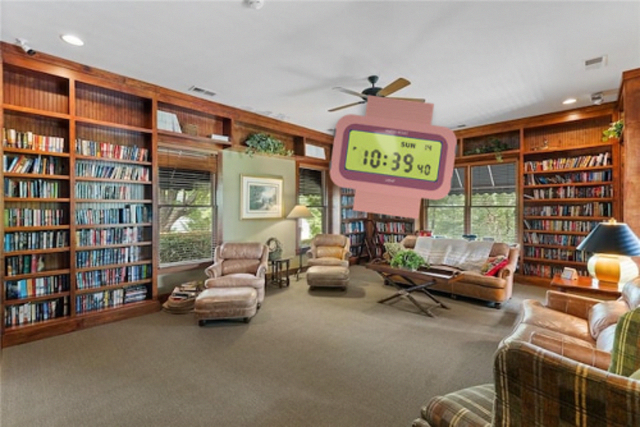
10:39:40
